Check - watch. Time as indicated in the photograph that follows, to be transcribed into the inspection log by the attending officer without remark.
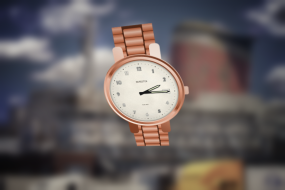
2:15
